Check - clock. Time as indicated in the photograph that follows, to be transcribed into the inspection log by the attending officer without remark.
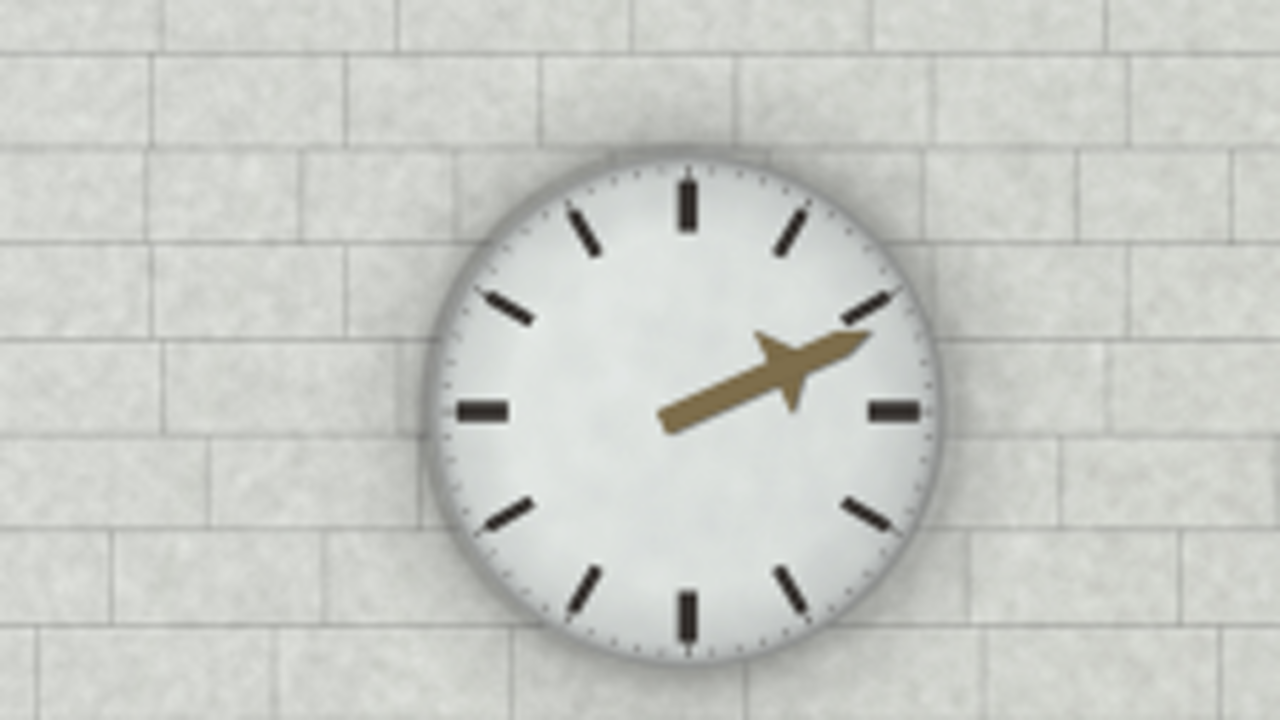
2:11
